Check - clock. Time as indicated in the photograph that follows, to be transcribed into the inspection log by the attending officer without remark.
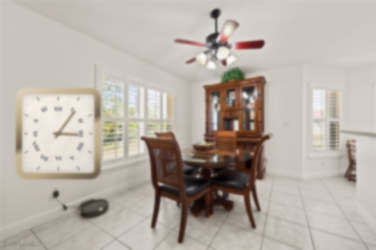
3:06
